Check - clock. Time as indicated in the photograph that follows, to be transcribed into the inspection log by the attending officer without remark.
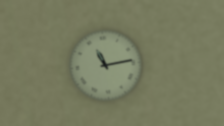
11:14
